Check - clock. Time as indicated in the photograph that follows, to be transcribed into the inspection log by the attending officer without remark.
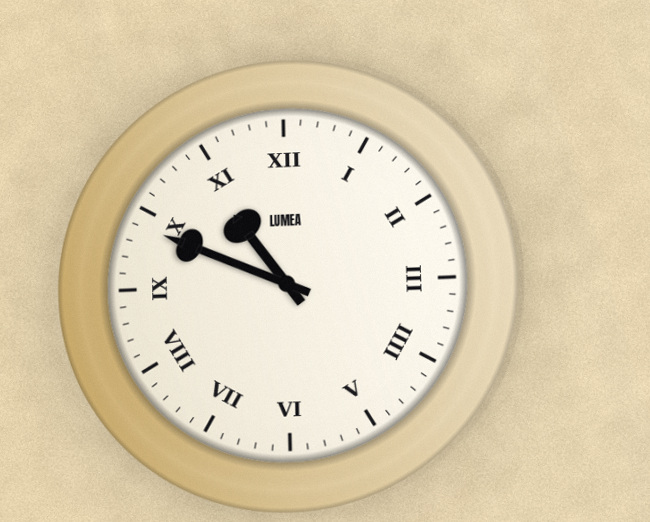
10:49
